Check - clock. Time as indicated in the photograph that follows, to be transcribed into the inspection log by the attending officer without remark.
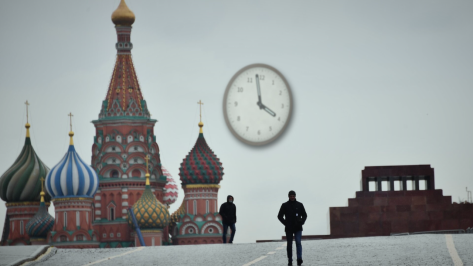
3:58
